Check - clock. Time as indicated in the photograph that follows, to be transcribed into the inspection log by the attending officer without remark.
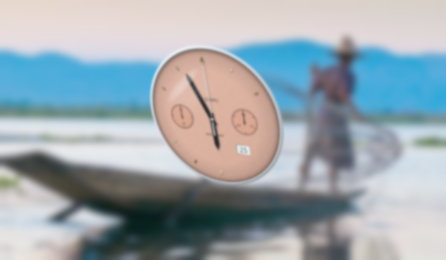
5:56
